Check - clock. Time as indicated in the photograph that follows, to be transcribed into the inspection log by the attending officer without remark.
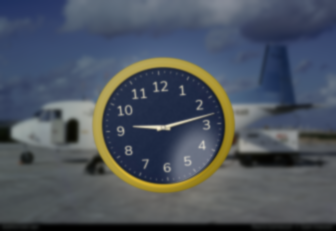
9:13
